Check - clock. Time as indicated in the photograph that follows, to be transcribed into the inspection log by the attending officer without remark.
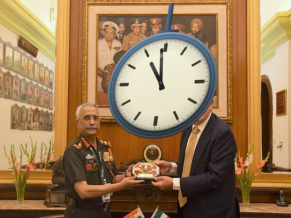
10:59
